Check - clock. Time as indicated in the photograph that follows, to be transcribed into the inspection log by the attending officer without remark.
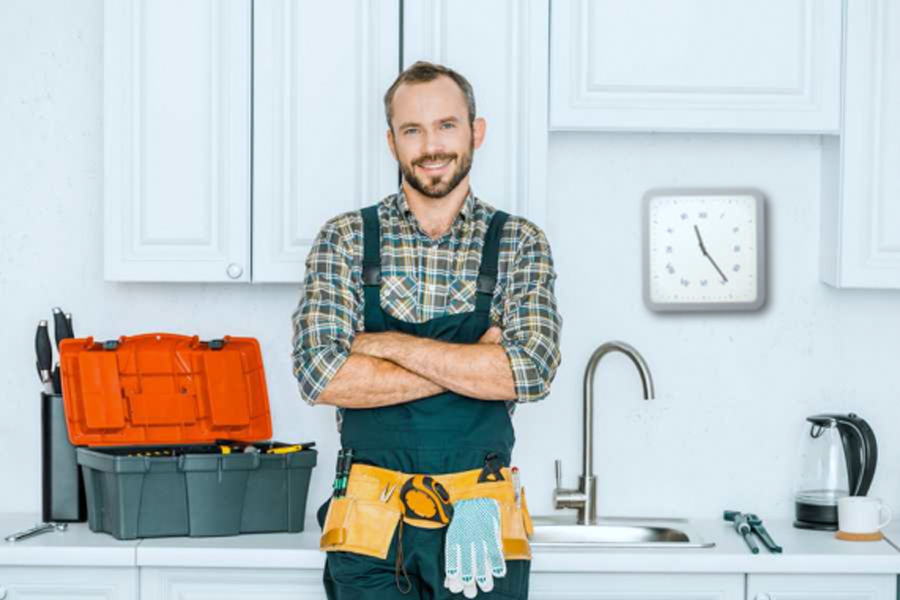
11:24
